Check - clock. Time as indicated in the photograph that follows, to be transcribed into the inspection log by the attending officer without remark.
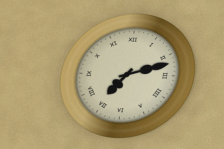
7:12
